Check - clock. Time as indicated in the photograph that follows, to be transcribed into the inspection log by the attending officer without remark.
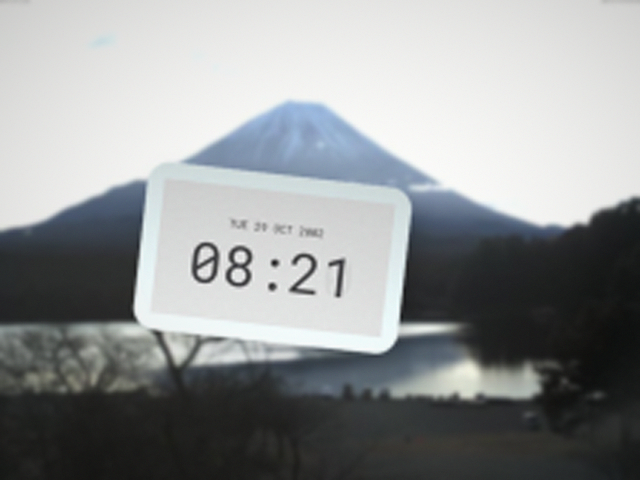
8:21
